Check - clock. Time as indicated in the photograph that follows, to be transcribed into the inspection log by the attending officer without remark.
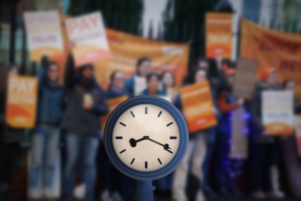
8:19
